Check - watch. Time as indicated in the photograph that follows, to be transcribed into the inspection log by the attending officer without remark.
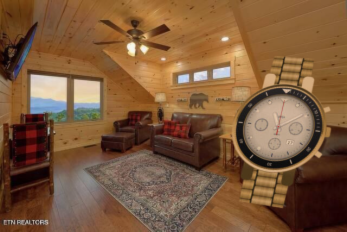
11:09
